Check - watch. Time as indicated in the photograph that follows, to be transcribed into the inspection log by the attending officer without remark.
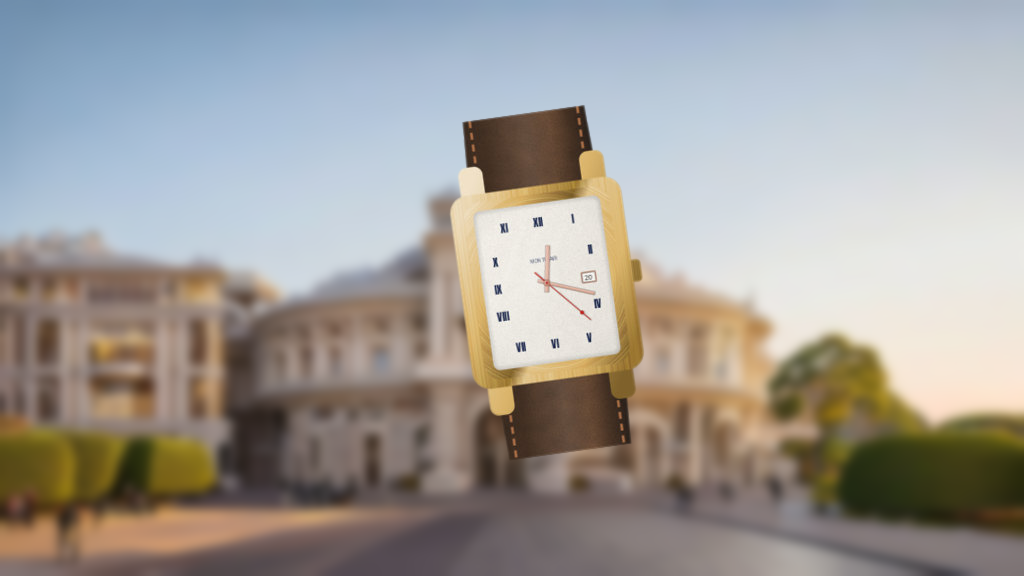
12:18:23
